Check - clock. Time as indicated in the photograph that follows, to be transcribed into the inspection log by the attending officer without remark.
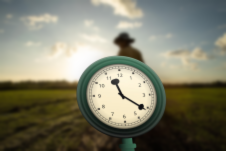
11:21
